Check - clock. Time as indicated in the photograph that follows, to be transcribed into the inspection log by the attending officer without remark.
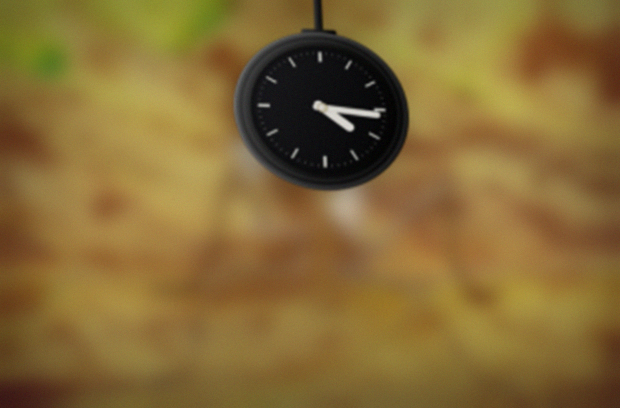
4:16
